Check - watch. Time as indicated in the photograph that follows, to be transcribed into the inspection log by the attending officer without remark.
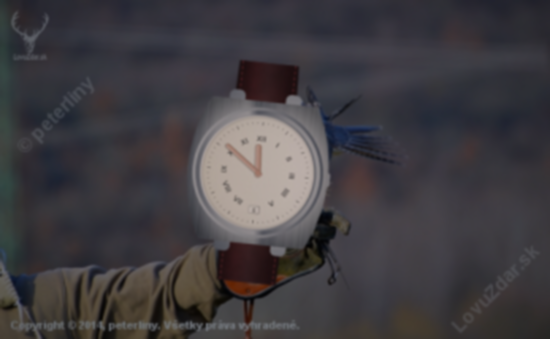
11:51
